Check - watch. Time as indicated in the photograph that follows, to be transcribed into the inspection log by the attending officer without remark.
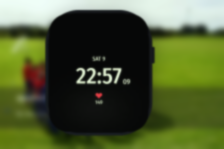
22:57
